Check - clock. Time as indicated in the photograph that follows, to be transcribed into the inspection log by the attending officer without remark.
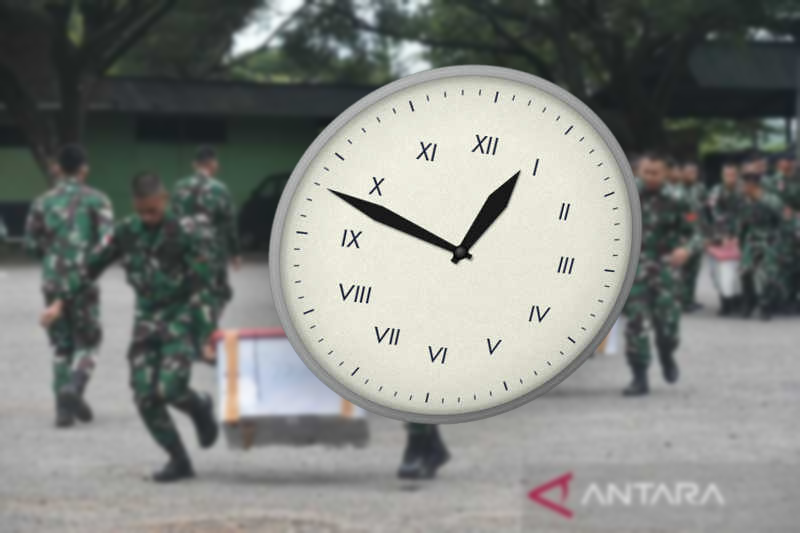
12:48
